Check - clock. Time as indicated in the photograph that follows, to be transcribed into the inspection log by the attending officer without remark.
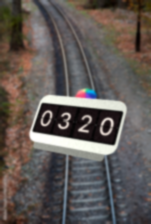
3:20
